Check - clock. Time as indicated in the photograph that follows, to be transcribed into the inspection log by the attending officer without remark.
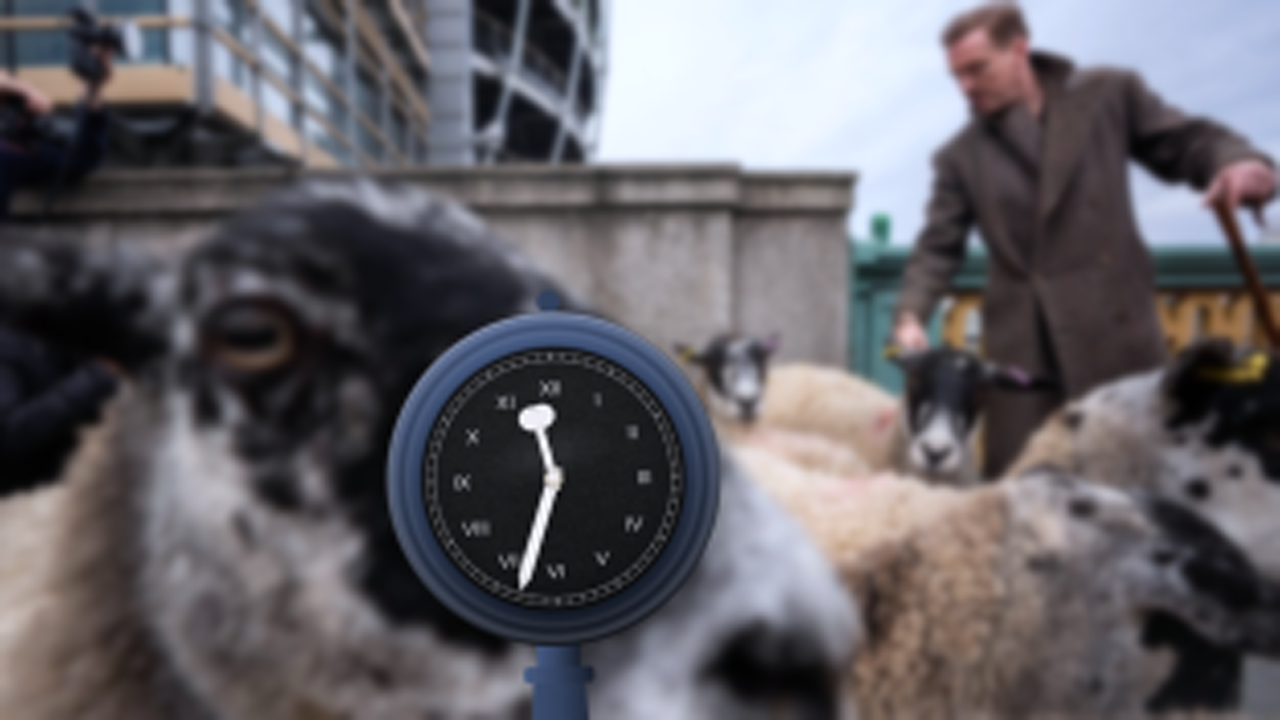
11:33
